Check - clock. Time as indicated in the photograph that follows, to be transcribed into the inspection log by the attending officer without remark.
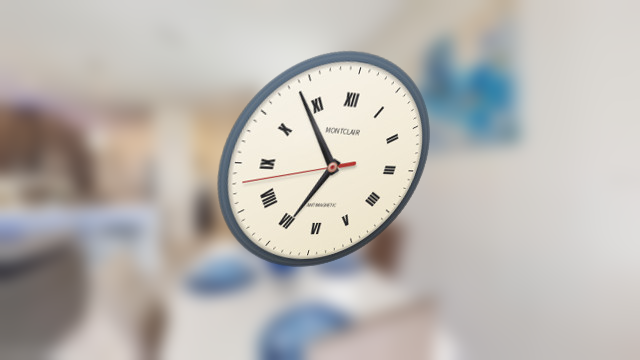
6:53:43
